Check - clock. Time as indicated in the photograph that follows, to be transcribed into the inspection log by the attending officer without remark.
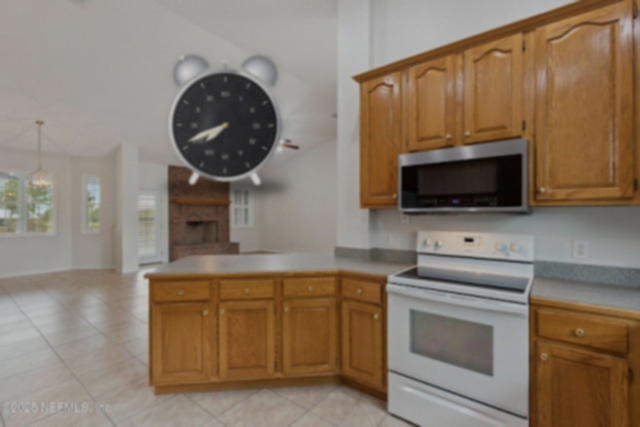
7:41
